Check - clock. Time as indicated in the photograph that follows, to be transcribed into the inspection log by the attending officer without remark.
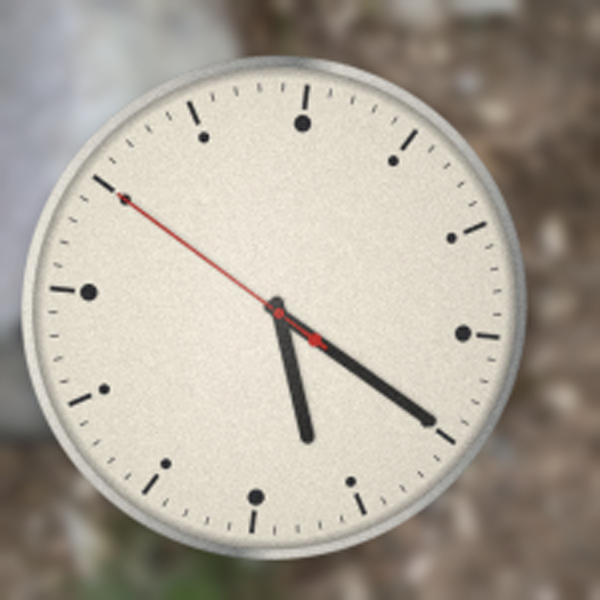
5:19:50
